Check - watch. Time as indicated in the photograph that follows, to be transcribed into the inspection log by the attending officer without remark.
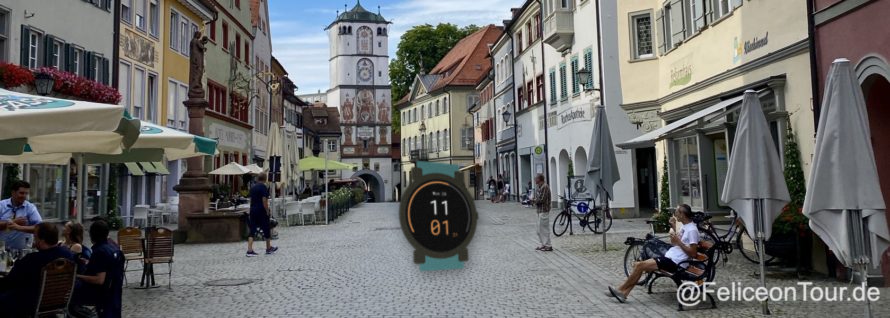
11:01
